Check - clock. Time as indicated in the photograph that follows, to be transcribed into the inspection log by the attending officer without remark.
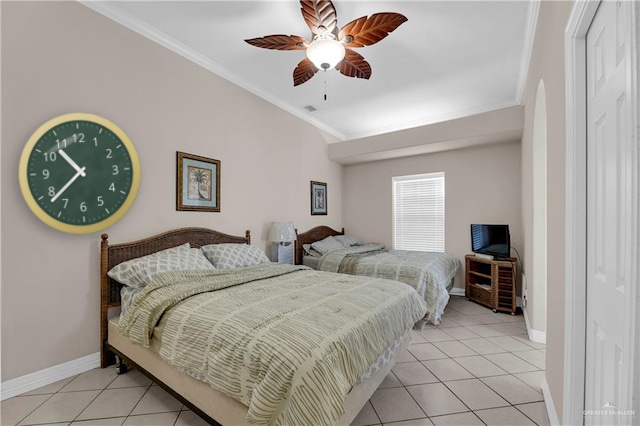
10:38
